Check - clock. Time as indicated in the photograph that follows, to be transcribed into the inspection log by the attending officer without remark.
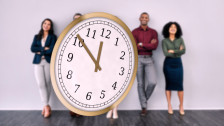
11:51
